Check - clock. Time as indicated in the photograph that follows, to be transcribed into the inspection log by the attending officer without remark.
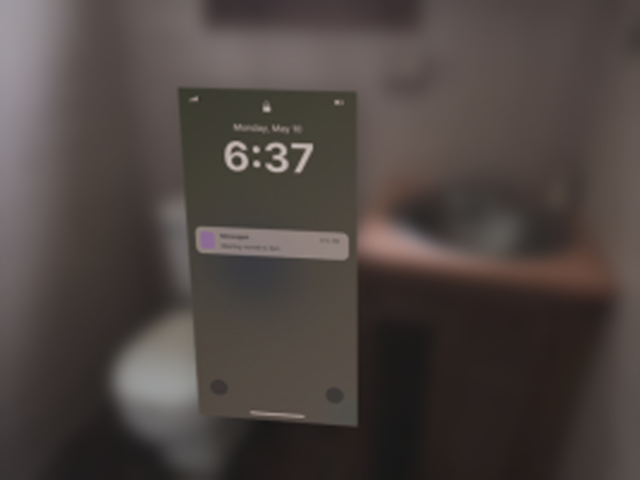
6:37
